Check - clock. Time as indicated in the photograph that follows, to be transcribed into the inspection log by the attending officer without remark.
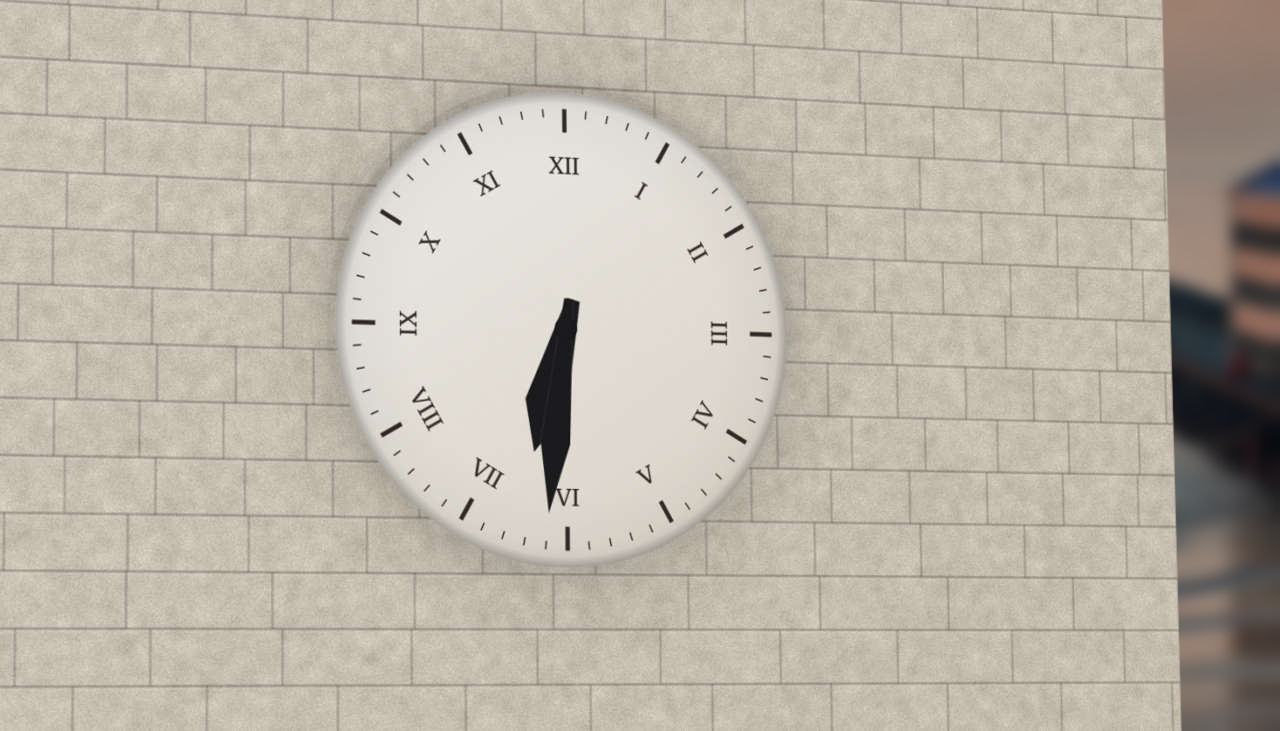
6:31
